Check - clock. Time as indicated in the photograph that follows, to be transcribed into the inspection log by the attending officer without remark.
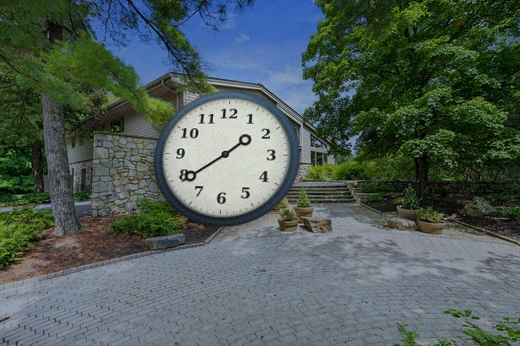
1:39
